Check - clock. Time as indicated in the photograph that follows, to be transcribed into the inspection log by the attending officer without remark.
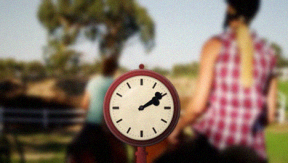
2:09
